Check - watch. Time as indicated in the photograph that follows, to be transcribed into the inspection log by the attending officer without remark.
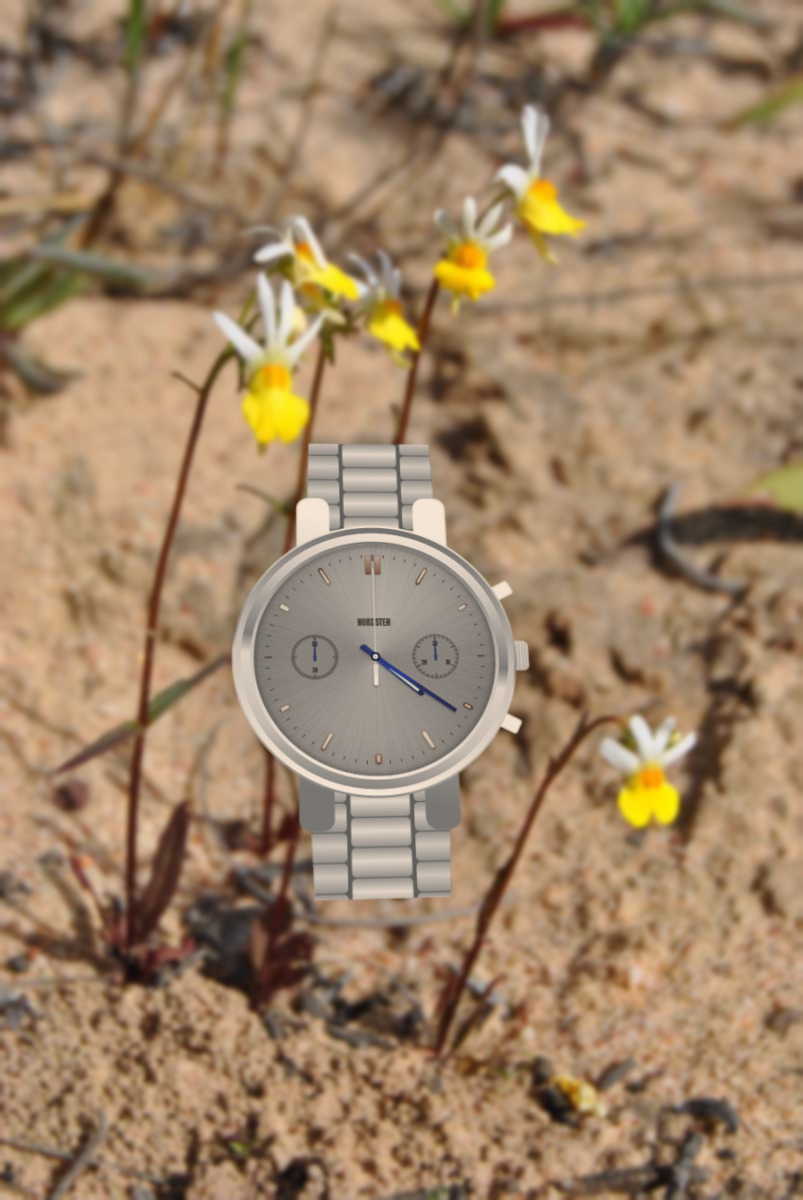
4:21
